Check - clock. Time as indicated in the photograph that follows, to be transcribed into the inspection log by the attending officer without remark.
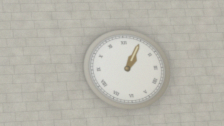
1:05
